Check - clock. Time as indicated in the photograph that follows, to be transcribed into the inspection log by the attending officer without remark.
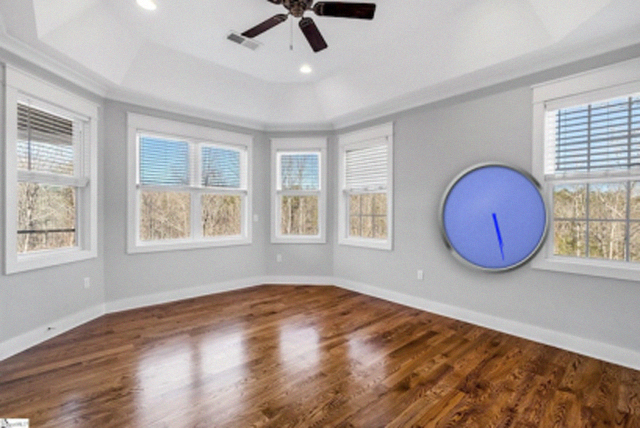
5:28
